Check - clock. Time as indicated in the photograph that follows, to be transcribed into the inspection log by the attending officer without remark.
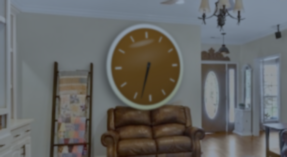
6:33
